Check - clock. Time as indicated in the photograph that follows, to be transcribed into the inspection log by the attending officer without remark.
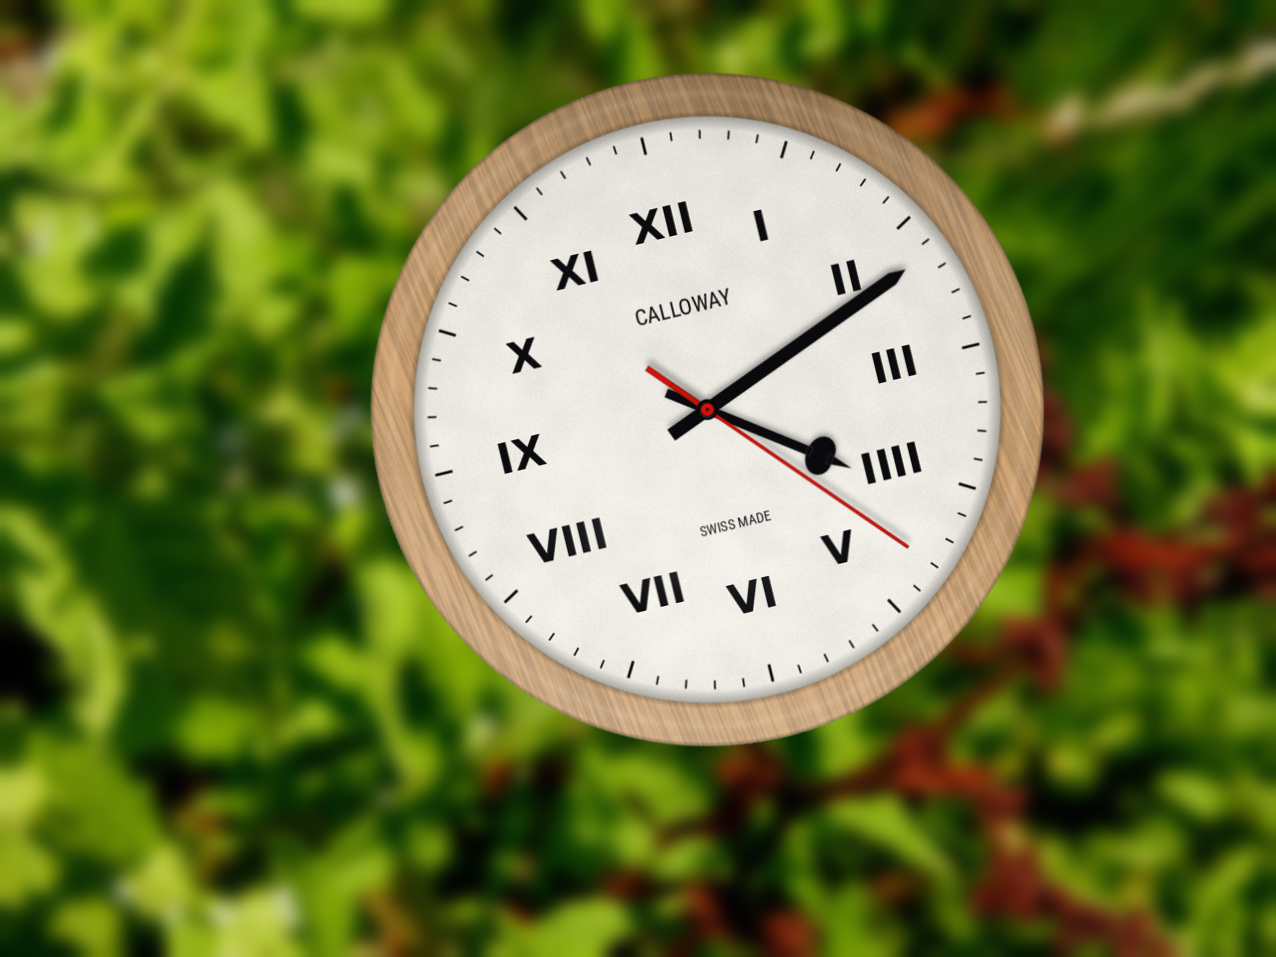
4:11:23
